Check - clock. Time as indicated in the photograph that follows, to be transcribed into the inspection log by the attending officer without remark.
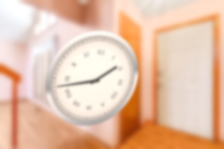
1:43
